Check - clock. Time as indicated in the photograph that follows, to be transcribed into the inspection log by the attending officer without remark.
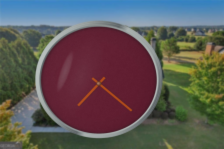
7:22
